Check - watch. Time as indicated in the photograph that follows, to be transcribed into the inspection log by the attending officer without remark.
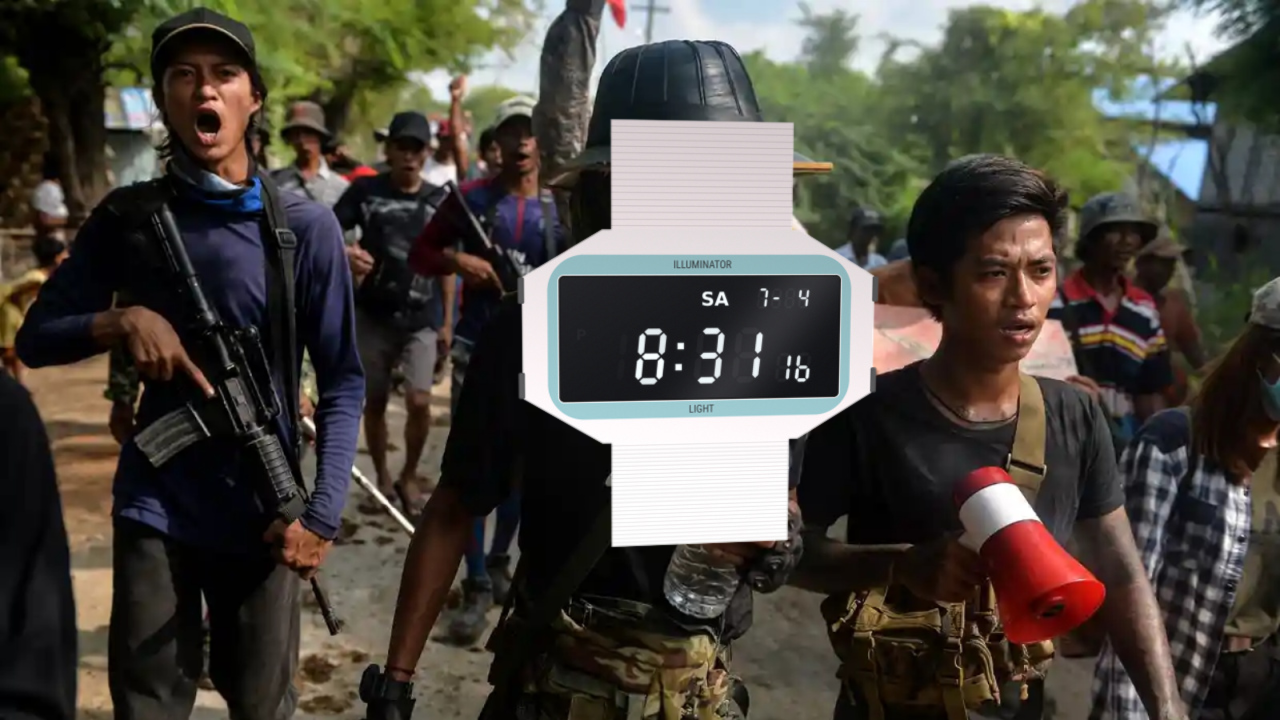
8:31:16
